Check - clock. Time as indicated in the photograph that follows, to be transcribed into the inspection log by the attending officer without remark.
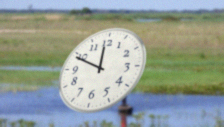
11:49
